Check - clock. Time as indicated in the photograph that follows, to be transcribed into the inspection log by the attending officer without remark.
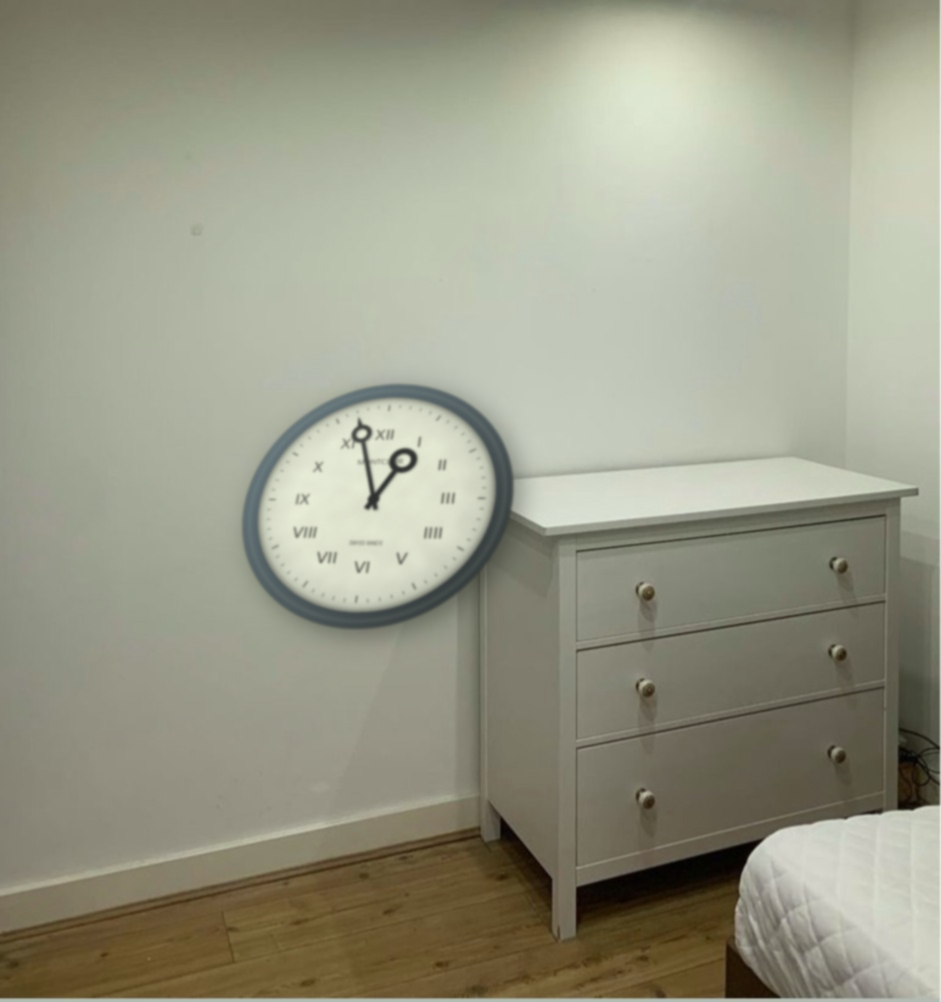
12:57
